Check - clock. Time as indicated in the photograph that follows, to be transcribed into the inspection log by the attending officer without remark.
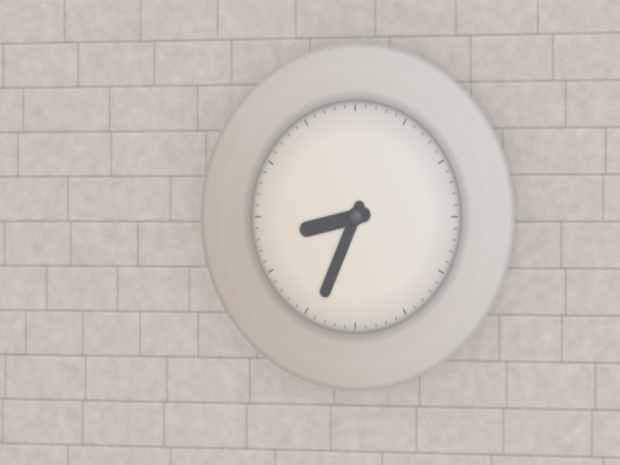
8:34
